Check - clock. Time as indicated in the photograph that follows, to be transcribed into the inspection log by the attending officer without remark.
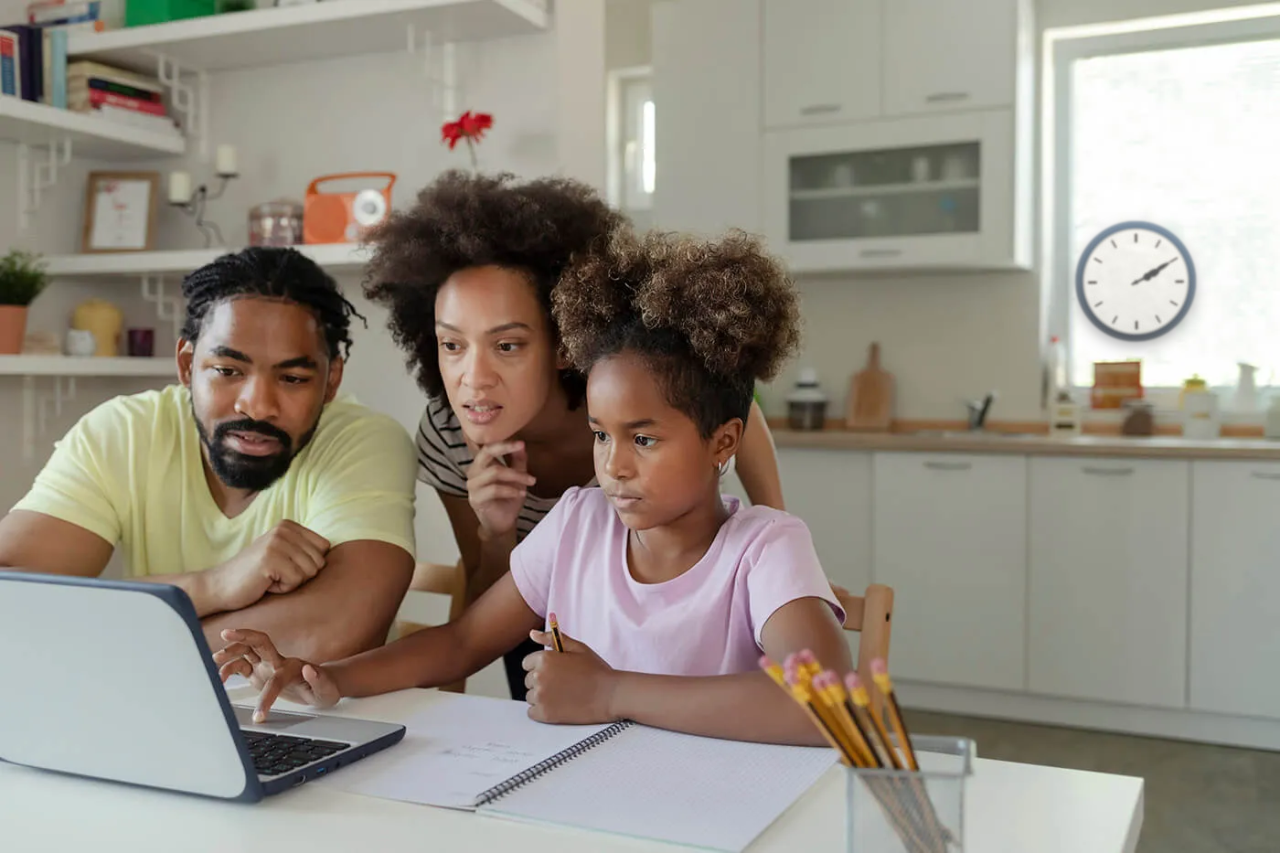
2:10
